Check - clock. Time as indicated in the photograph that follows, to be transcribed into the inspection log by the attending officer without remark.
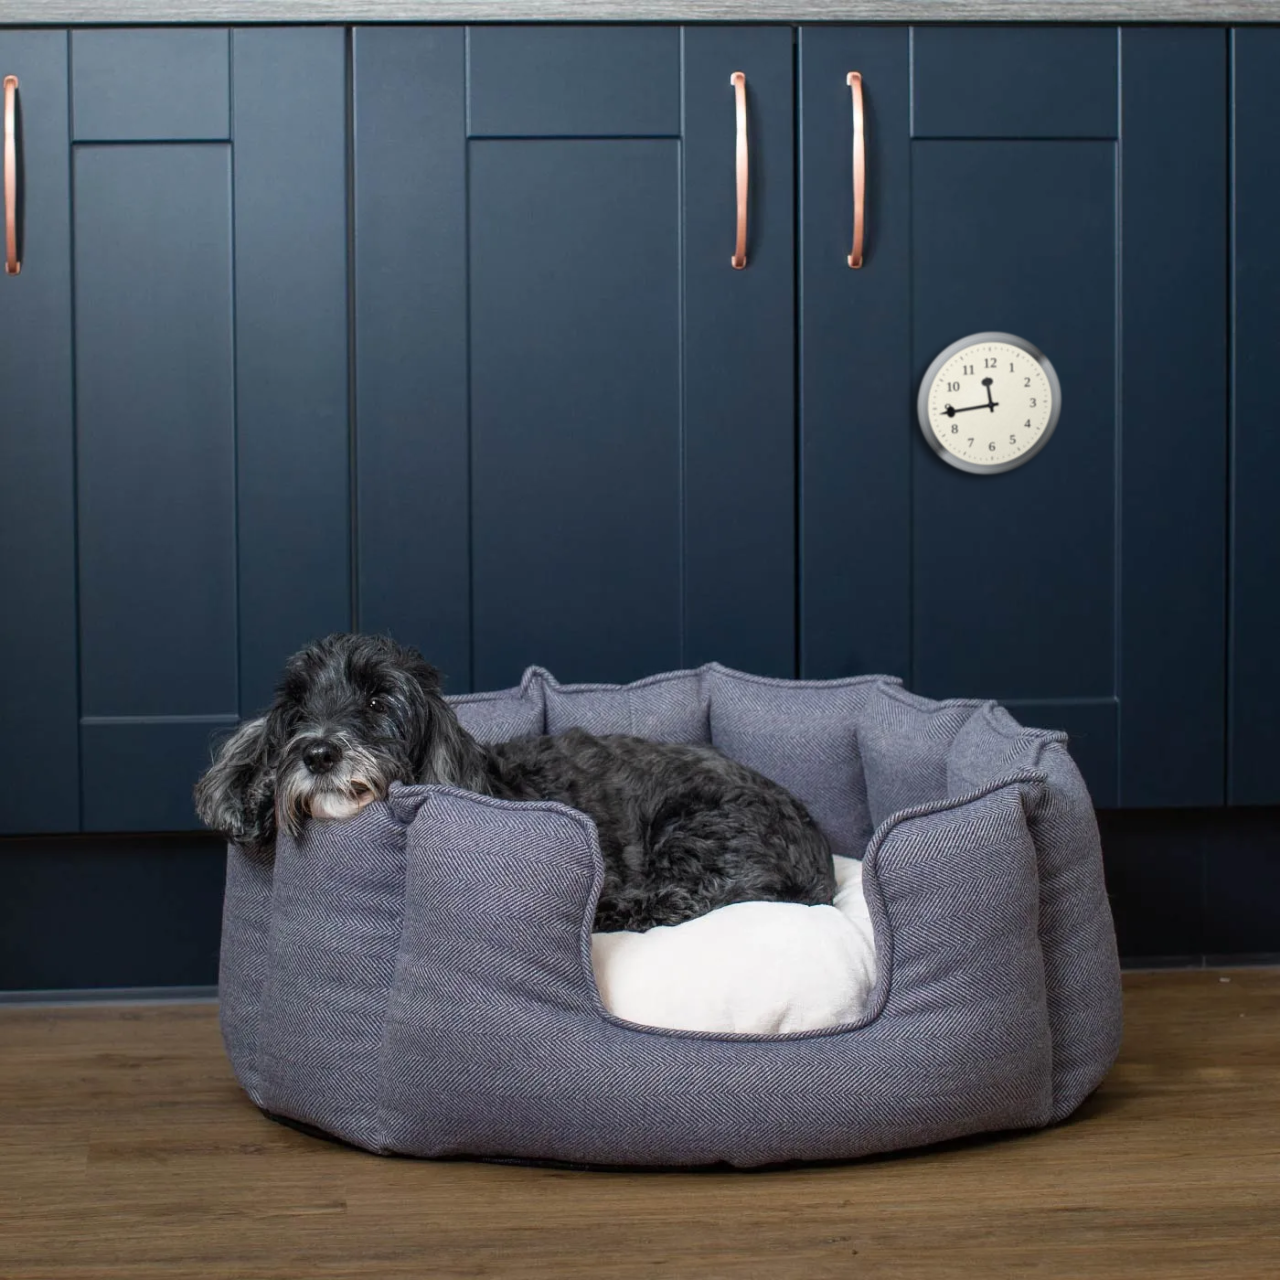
11:44
